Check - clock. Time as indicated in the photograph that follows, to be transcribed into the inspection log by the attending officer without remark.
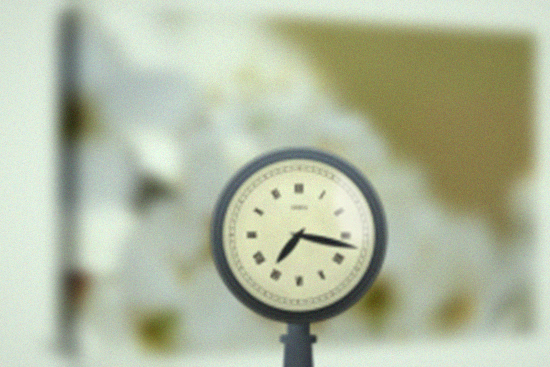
7:17
